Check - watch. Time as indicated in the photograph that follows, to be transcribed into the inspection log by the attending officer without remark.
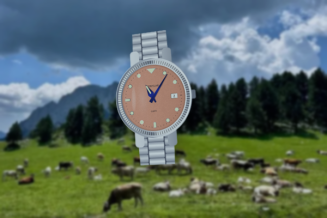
11:06
